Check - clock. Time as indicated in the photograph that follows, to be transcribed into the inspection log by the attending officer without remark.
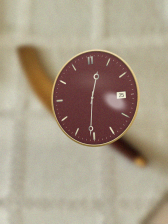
12:31
